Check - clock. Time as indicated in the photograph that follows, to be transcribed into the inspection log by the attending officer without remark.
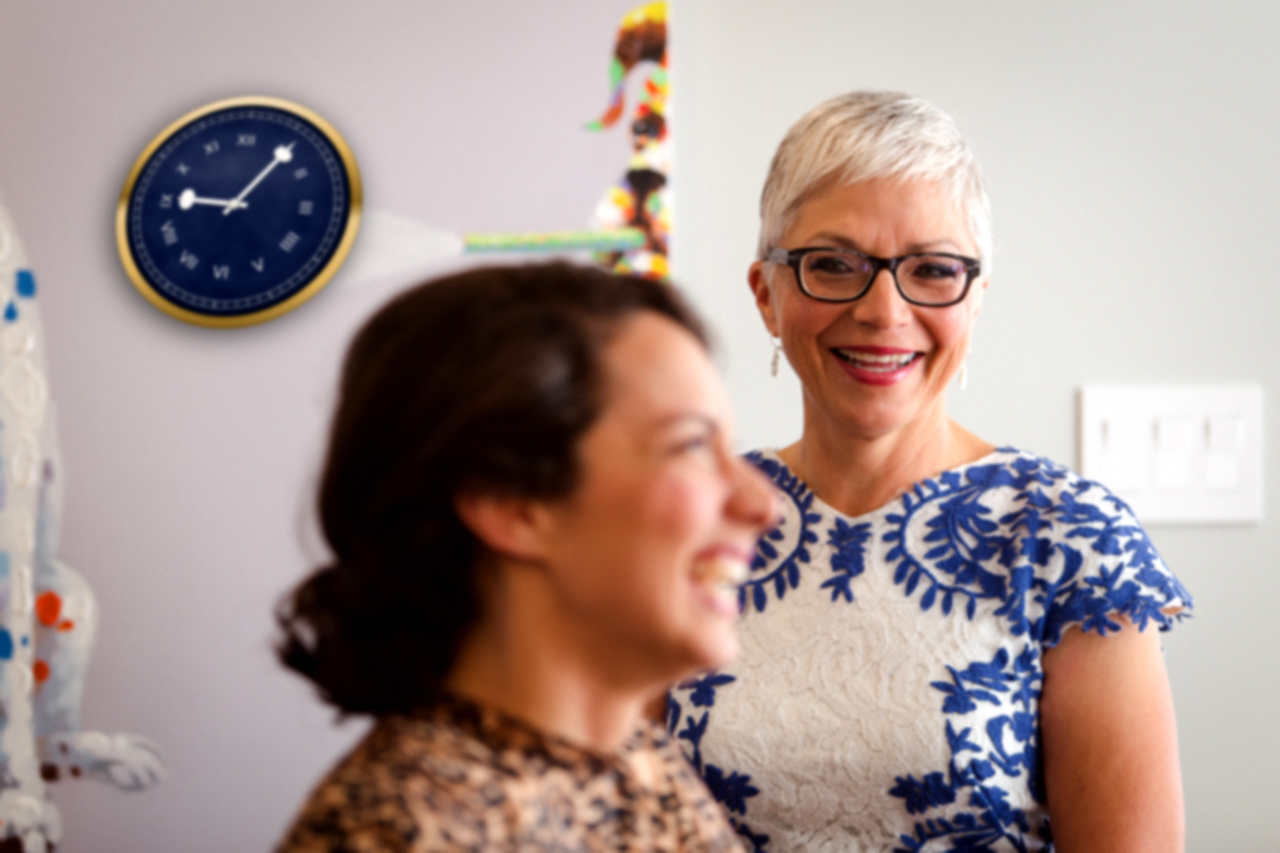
9:06
